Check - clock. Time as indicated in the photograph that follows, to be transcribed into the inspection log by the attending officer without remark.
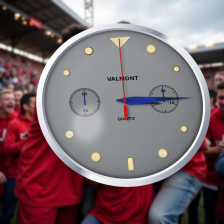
3:15
